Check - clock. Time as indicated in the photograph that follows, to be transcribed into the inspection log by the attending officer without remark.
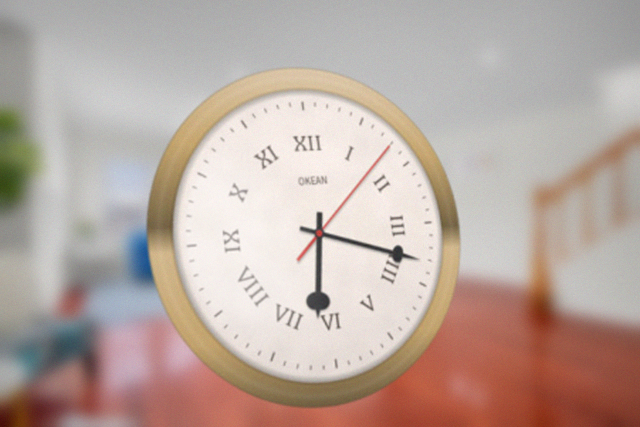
6:18:08
